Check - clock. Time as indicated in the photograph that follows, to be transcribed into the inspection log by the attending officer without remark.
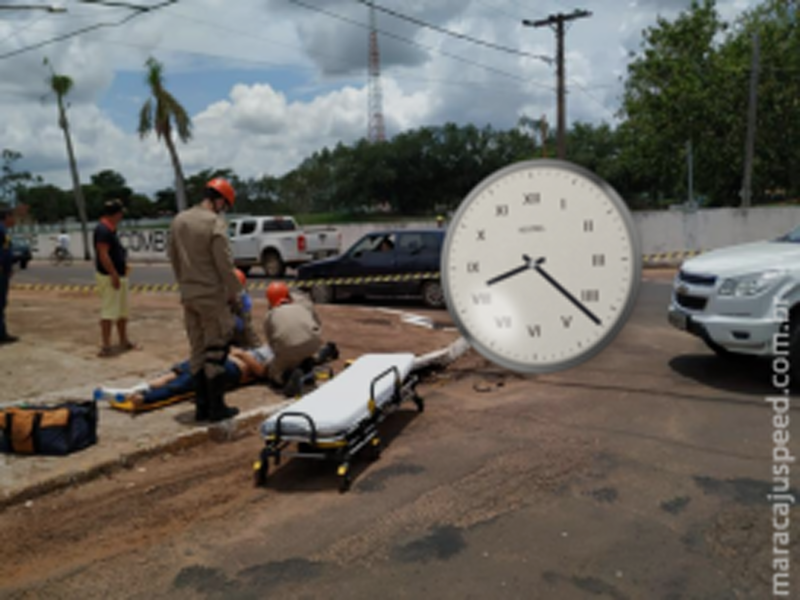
8:22
